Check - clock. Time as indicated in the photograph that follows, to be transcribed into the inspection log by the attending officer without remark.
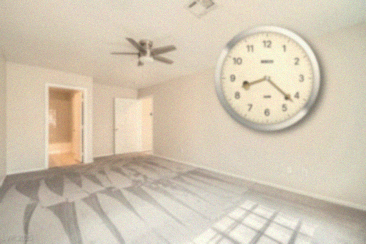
8:22
